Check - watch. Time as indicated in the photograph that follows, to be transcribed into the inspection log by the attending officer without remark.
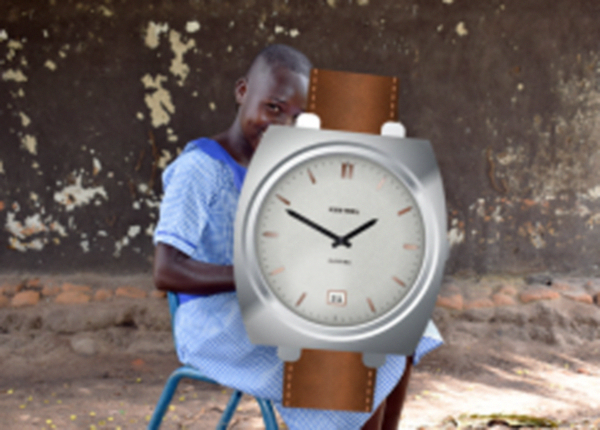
1:49
